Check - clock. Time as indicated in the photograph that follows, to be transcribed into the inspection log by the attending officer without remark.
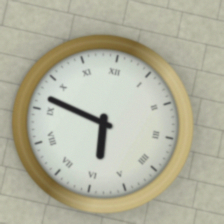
5:47
